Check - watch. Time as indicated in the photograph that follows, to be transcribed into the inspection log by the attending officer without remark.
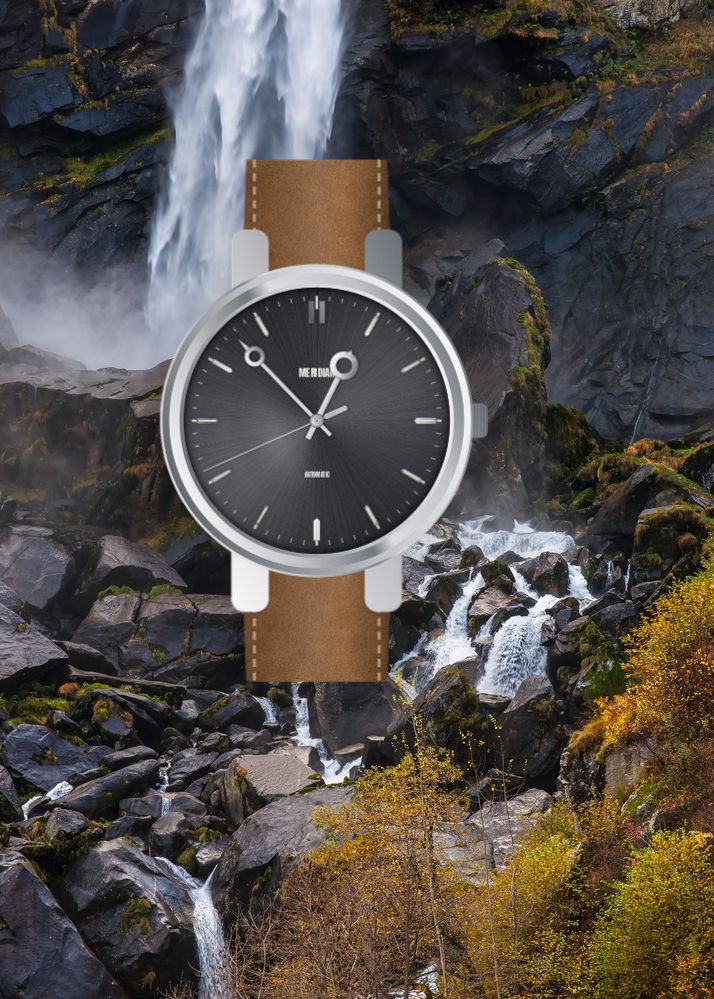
12:52:41
